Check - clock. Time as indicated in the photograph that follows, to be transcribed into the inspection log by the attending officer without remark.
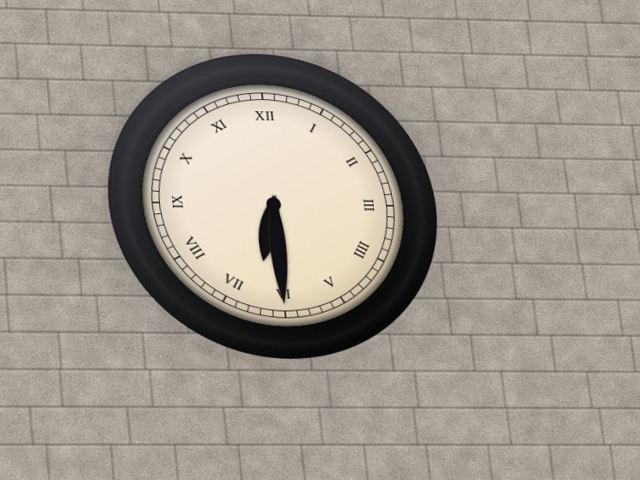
6:30
